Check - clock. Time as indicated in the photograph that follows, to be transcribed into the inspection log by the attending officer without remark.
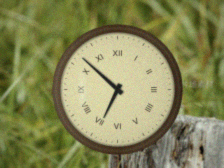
6:52
